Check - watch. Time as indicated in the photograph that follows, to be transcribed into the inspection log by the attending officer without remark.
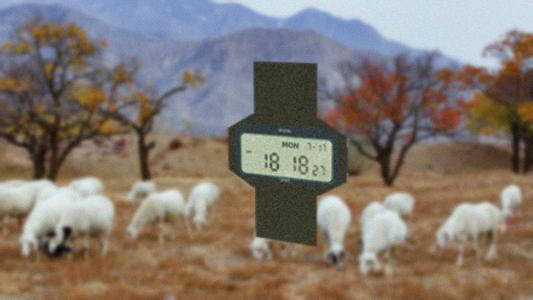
18:18:27
